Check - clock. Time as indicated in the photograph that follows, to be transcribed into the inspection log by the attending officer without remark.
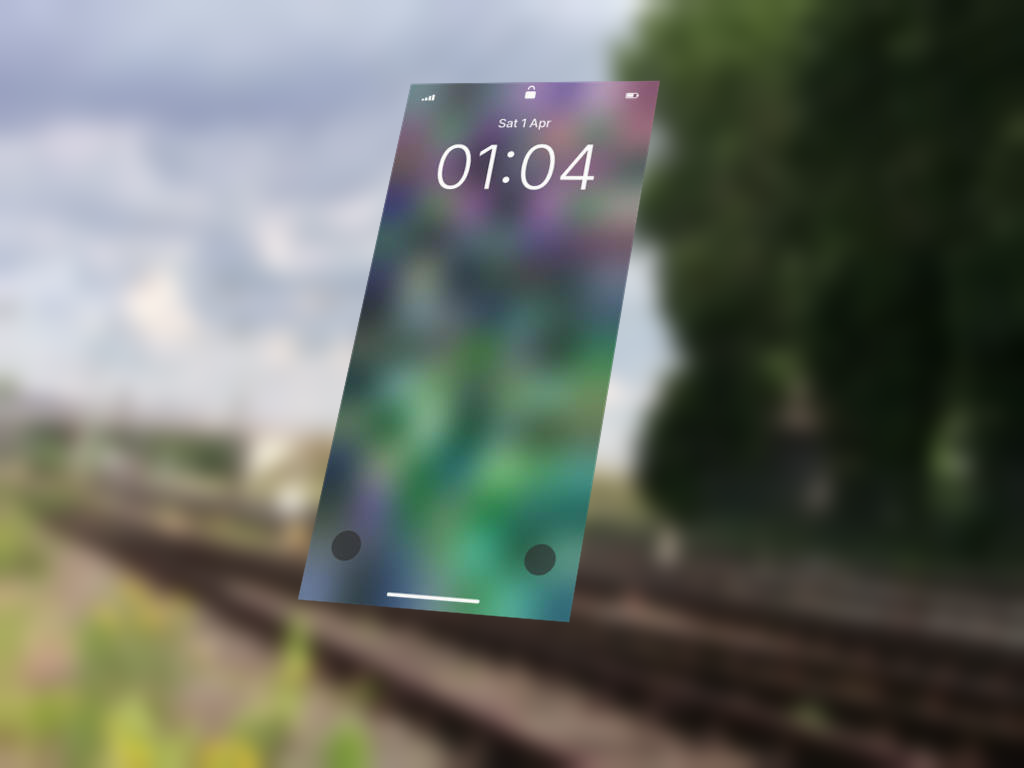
1:04
